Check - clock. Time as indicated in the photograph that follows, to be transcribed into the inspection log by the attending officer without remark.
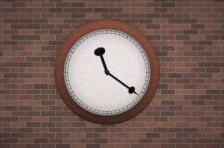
11:21
